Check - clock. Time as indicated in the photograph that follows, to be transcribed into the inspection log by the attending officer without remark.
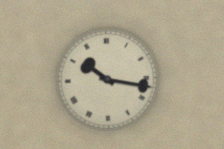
10:17
